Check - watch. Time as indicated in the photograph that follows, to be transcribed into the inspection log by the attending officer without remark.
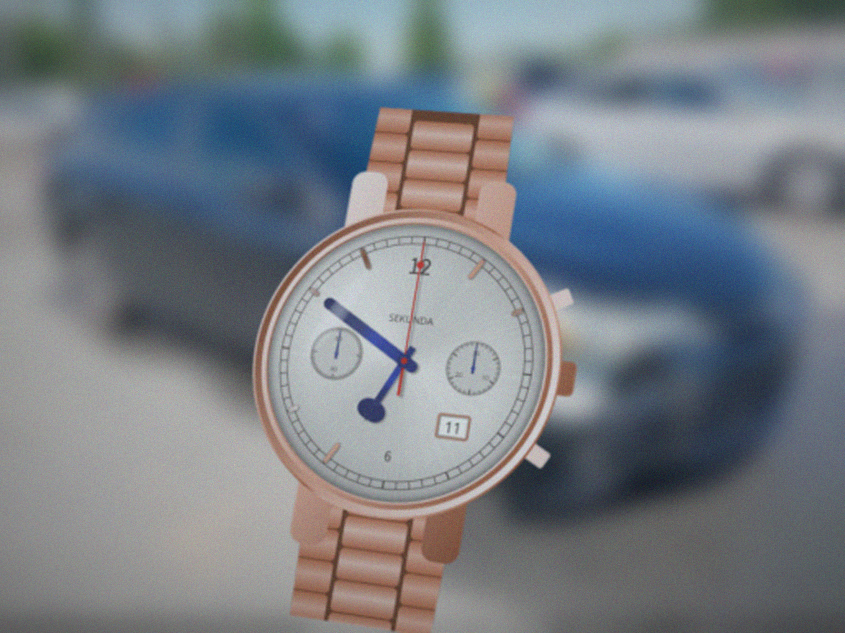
6:50
